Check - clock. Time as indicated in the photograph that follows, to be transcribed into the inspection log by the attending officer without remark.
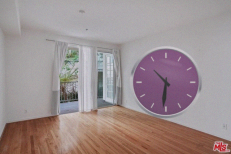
10:31
